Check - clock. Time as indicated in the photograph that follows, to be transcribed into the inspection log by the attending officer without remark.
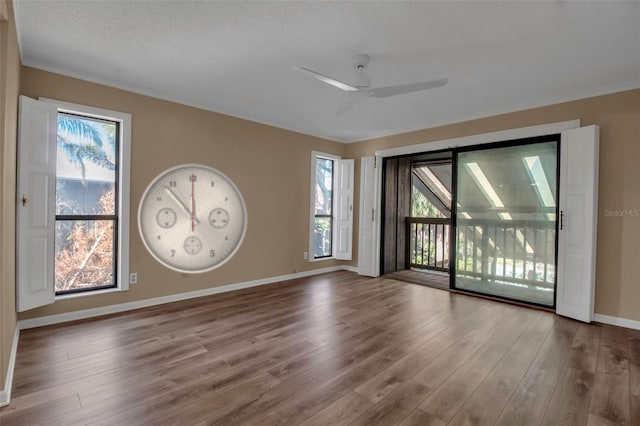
11:53
